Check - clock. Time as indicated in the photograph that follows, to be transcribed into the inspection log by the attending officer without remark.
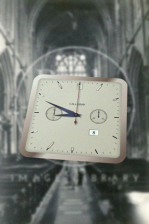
8:49
